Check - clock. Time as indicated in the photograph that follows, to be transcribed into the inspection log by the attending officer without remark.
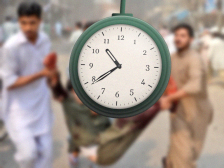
10:39
